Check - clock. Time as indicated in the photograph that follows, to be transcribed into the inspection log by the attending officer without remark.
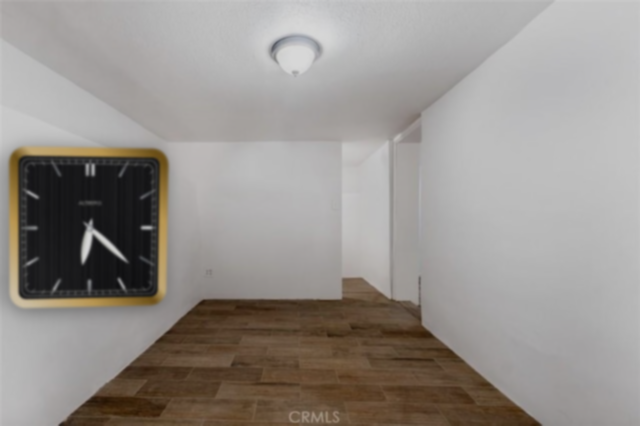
6:22
